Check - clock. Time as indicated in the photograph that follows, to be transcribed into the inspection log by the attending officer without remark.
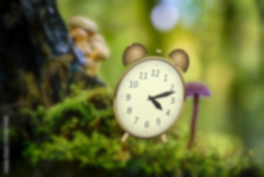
4:12
